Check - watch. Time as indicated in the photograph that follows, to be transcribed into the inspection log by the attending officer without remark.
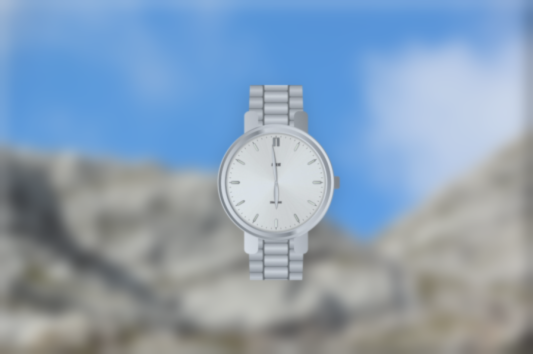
5:59
